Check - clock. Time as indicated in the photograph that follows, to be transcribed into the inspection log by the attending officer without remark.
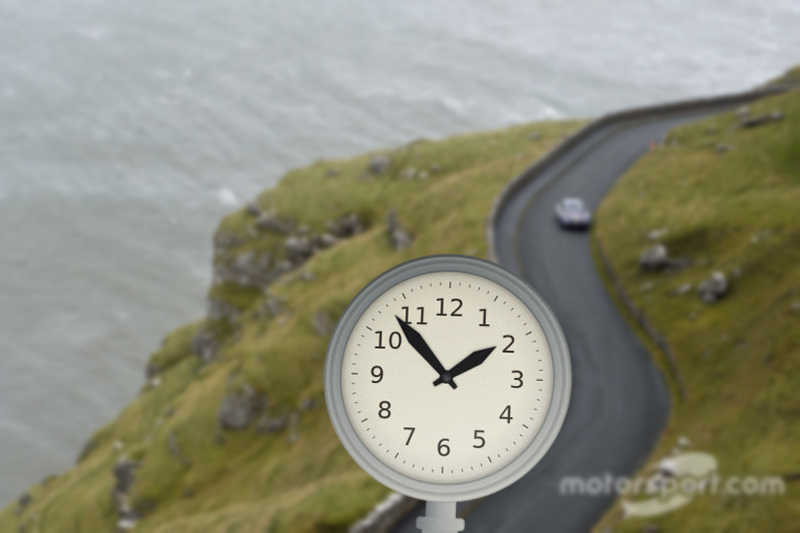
1:53
